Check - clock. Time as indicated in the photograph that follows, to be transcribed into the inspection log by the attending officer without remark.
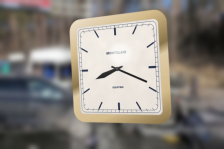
8:19
